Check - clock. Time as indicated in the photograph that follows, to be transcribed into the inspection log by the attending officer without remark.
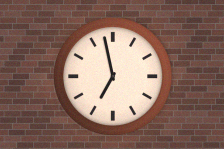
6:58
